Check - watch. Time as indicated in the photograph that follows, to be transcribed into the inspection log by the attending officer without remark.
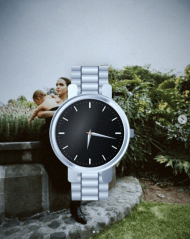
6:17
